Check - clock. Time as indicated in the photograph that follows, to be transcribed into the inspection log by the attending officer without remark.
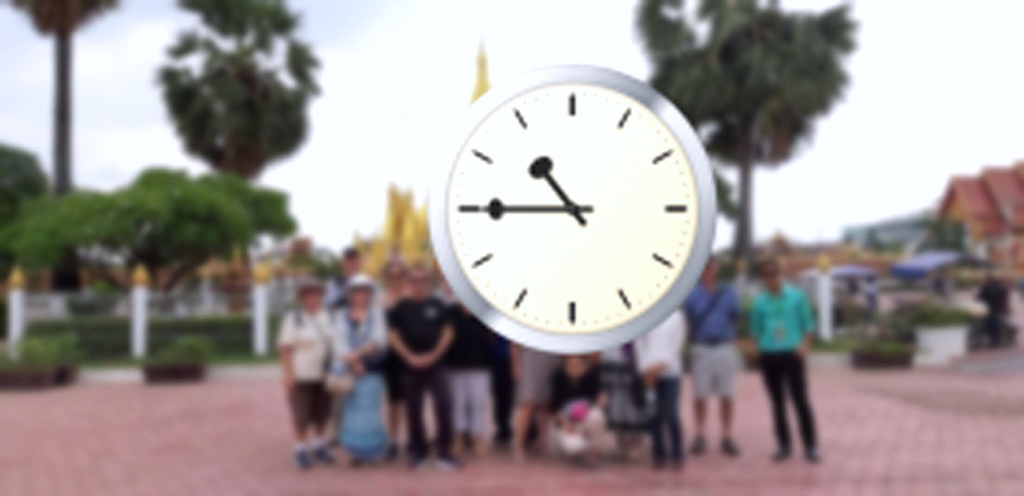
10:45
